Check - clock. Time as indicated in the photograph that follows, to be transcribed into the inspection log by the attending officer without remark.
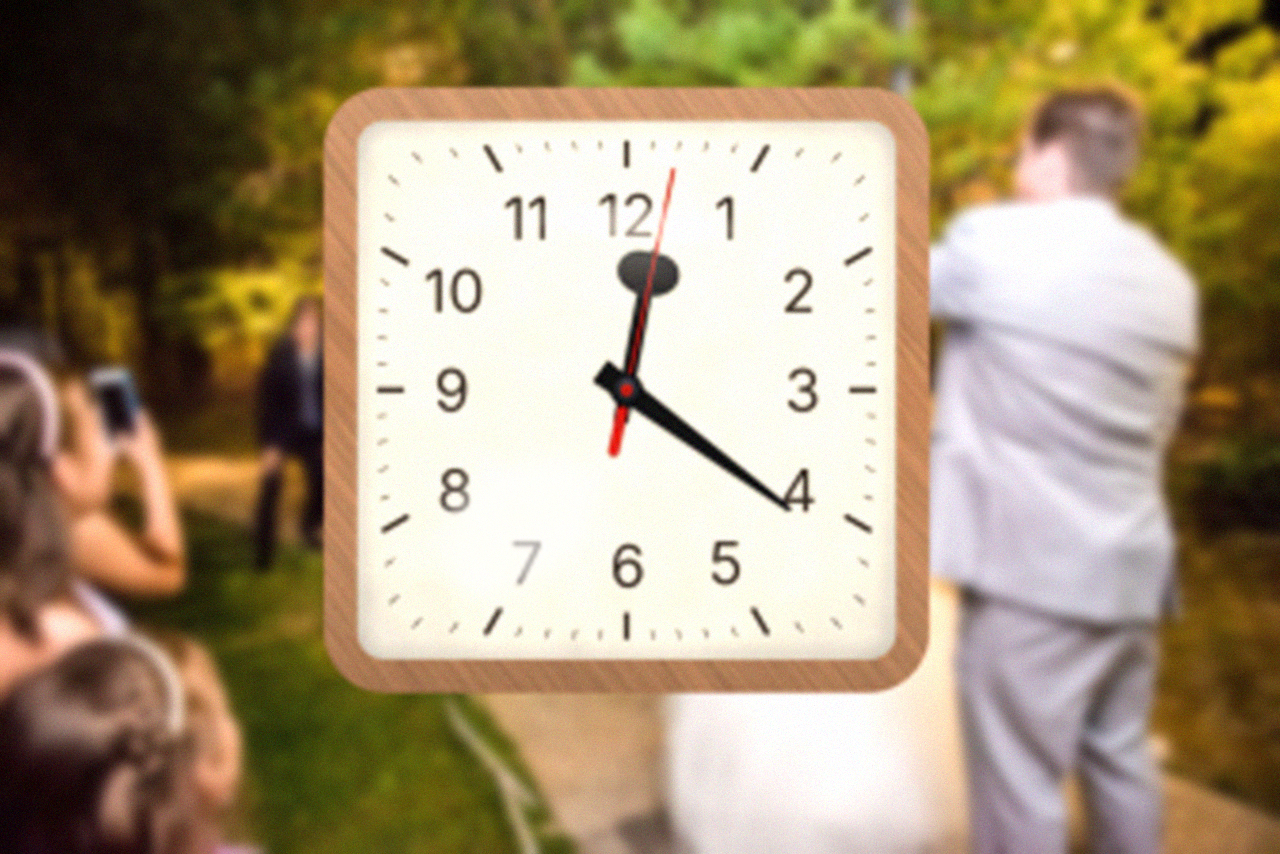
12:21:02
